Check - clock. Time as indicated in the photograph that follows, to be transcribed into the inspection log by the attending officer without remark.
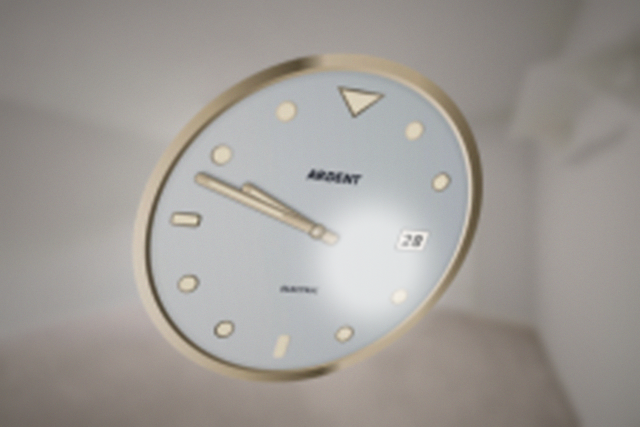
9:48
